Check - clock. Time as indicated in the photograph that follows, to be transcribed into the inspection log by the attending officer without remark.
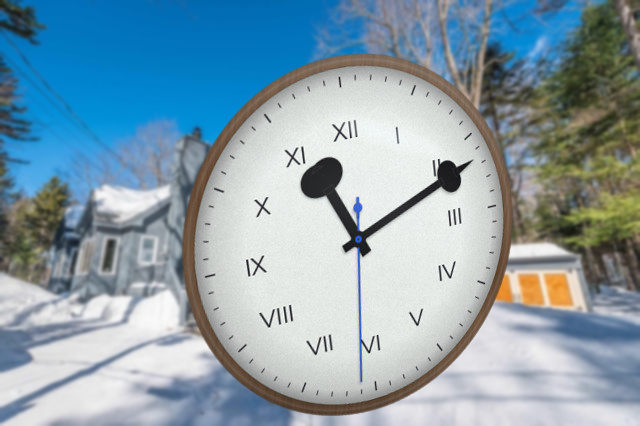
11:11:31
